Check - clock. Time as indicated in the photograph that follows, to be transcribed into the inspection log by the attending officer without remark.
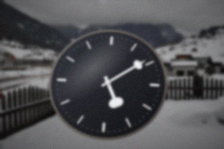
5:09
